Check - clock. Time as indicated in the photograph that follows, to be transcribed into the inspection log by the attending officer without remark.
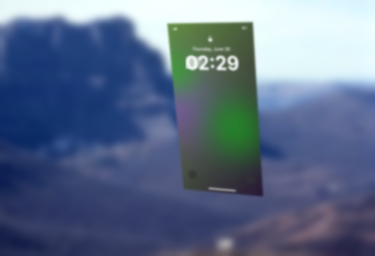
2:29
